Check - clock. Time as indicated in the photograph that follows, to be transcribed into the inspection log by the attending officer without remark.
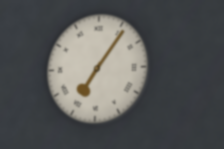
7:06
